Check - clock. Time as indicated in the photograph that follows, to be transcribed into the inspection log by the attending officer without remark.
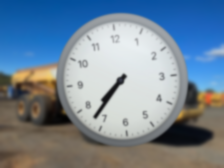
7:37
